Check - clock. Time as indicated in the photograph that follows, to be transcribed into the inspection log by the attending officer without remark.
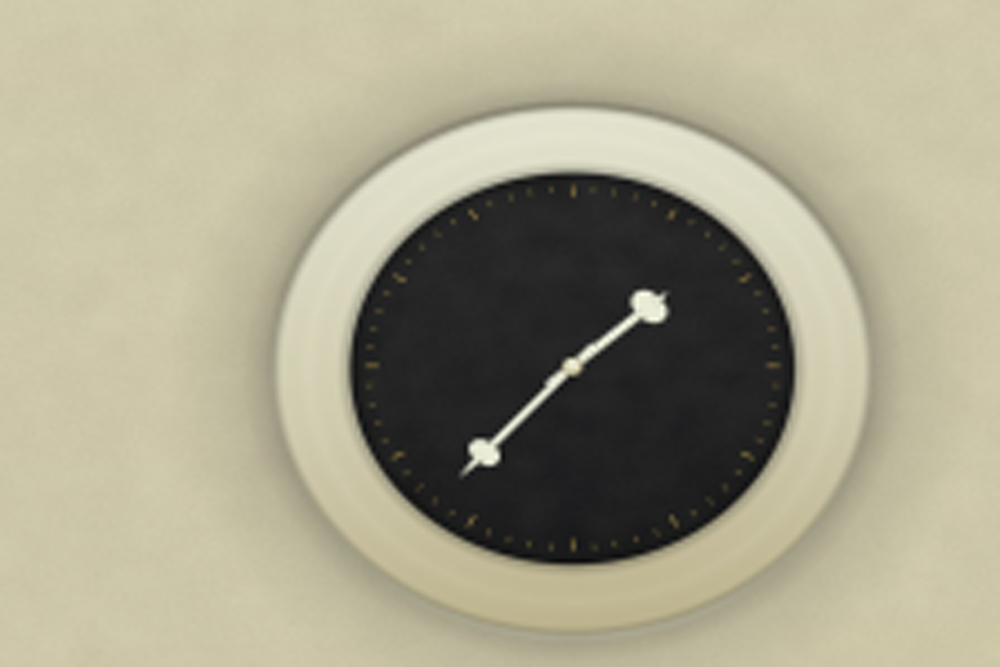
1:37
